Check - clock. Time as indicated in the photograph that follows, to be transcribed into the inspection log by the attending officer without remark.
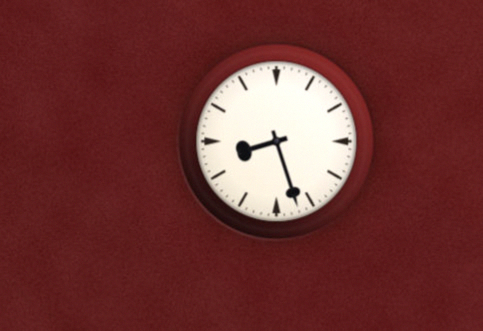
8:27
